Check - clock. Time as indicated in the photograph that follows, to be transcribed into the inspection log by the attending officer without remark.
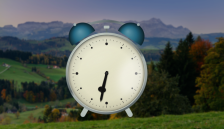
6:32
